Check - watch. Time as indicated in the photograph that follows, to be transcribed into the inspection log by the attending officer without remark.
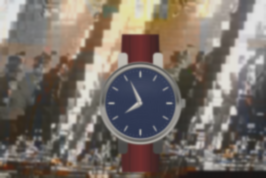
7:56
